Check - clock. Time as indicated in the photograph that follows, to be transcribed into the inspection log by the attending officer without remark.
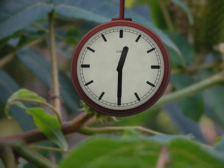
12:30
